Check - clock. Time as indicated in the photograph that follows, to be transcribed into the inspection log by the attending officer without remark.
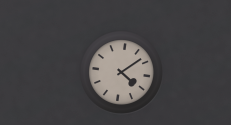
4:08
